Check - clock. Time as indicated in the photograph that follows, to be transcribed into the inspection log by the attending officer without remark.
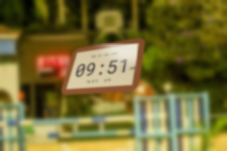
9:51
